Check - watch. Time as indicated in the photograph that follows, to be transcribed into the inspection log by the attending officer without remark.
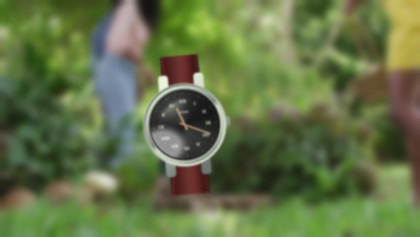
11:19
